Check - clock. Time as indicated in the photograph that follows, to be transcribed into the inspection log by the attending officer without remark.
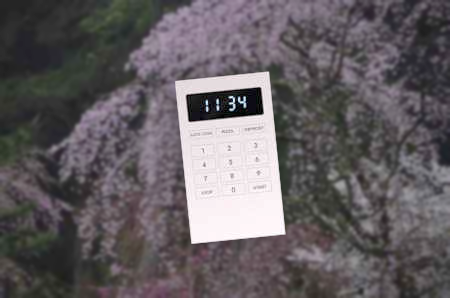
11:34
